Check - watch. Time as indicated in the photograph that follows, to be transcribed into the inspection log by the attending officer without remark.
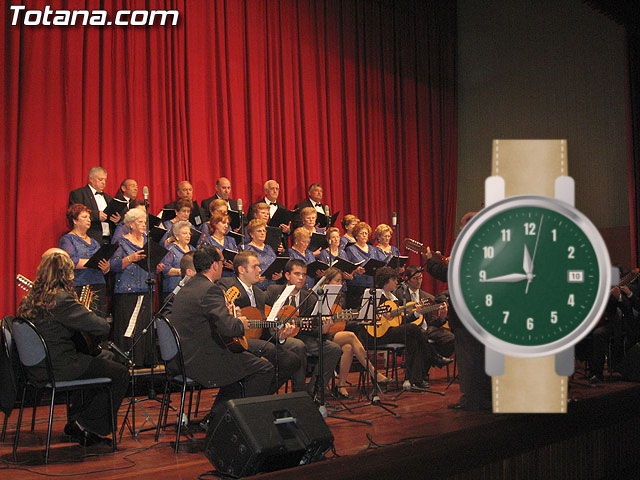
11:44:02
